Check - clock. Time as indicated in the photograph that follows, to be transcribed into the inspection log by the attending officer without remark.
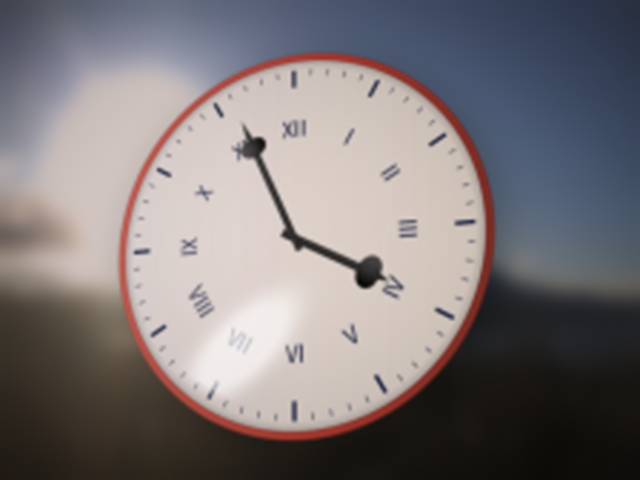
3:56
